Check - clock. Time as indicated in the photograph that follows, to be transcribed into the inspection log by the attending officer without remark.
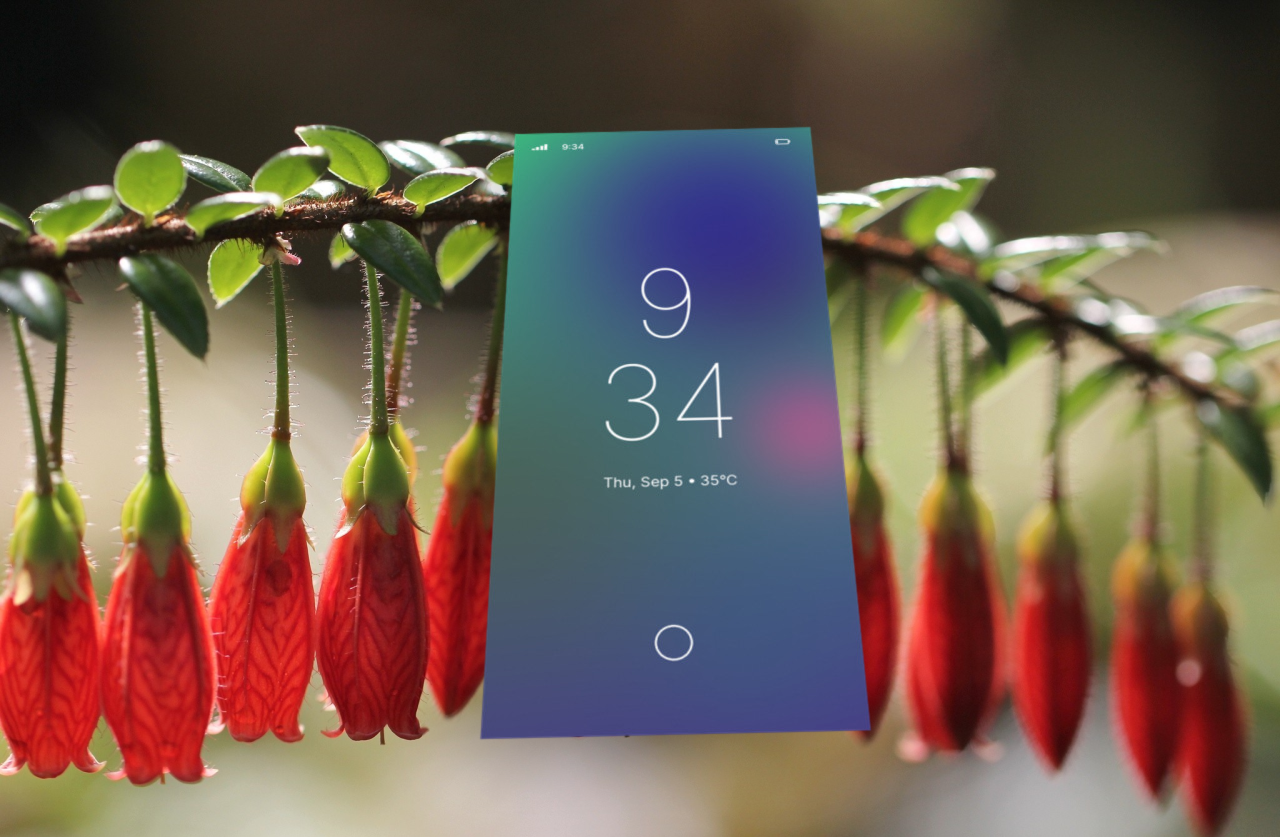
9:34
